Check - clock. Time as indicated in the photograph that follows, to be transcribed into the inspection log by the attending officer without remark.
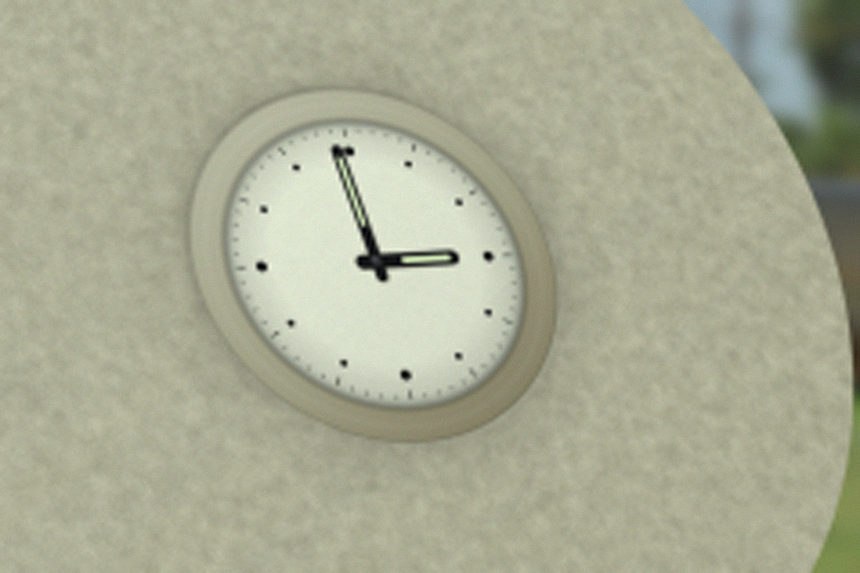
2:59
